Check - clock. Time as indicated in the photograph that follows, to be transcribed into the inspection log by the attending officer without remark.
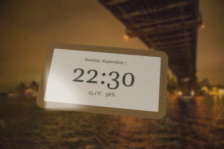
22:30
